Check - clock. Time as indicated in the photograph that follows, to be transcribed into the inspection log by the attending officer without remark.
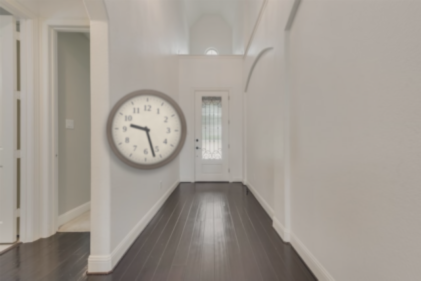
9:27
